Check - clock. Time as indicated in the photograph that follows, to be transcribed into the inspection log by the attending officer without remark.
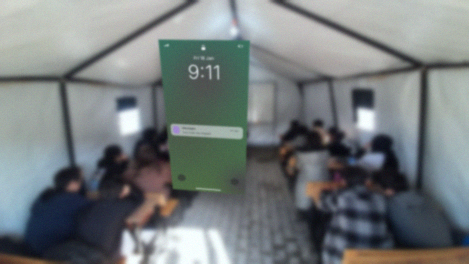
9:11
